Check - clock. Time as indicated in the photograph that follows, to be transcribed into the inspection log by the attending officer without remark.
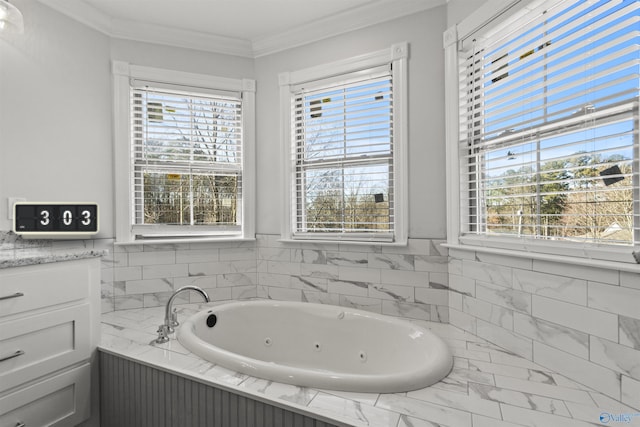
3:03
